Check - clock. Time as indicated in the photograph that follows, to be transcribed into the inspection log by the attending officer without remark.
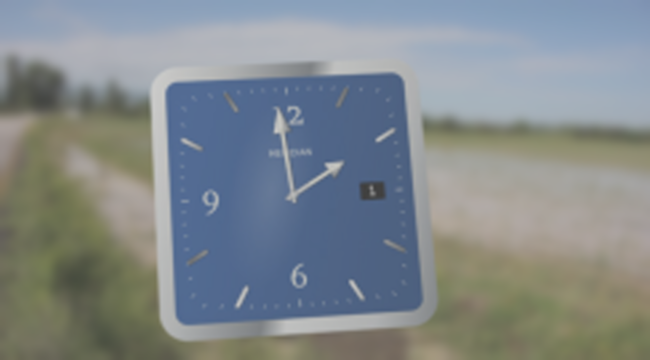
1:59
